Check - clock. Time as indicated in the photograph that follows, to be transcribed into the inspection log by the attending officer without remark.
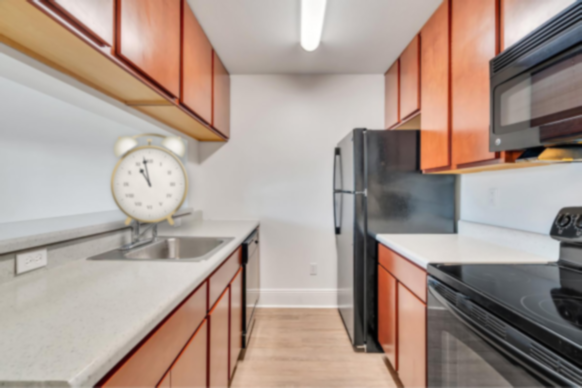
10:58
